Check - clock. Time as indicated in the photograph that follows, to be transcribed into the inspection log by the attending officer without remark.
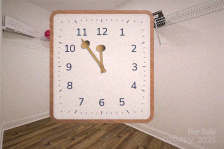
11:54
